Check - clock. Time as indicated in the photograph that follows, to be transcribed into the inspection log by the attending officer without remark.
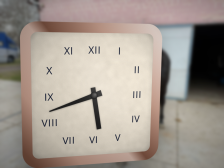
5:42
